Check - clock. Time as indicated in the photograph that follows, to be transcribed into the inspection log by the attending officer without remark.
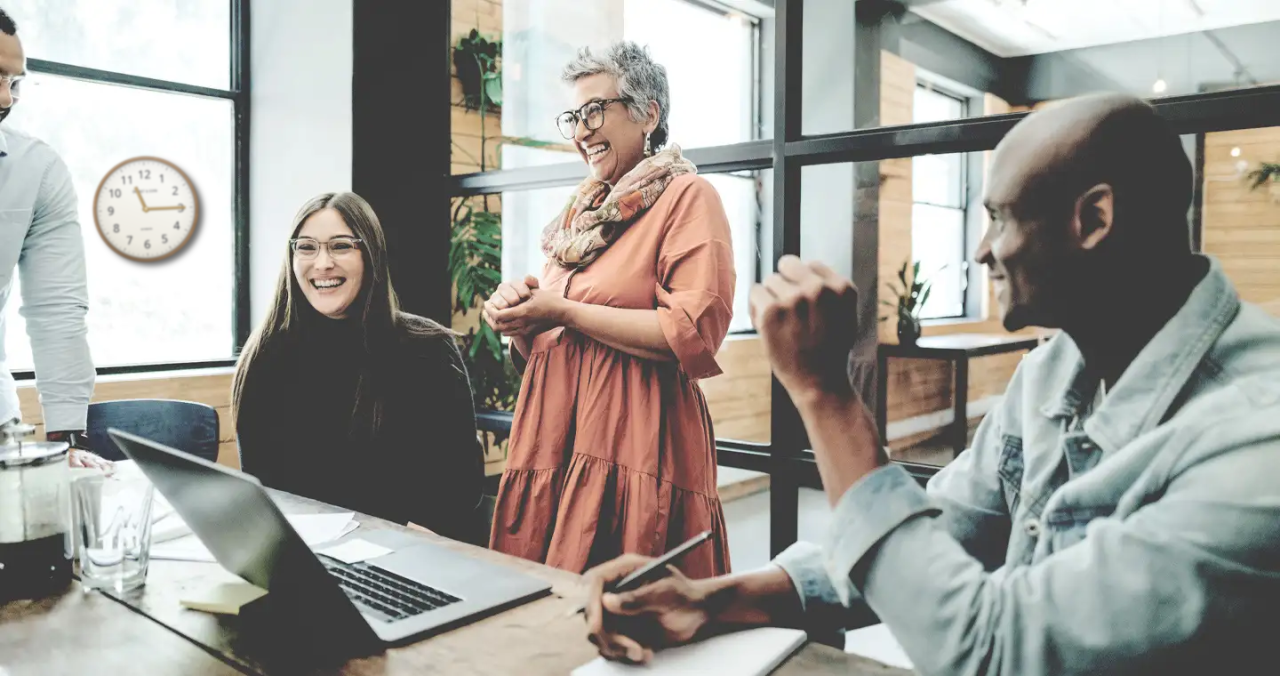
11:15
